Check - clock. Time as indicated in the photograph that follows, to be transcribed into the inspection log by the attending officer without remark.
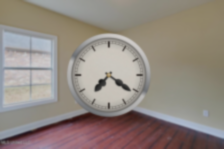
7:21
